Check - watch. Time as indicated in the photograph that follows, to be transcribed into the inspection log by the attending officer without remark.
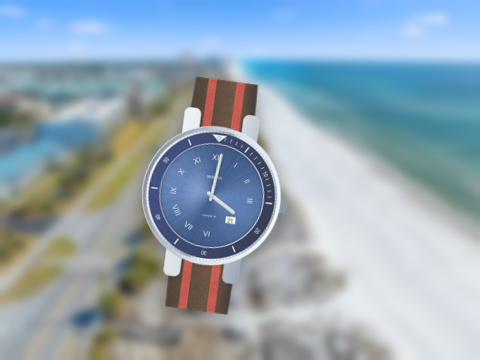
4:01
